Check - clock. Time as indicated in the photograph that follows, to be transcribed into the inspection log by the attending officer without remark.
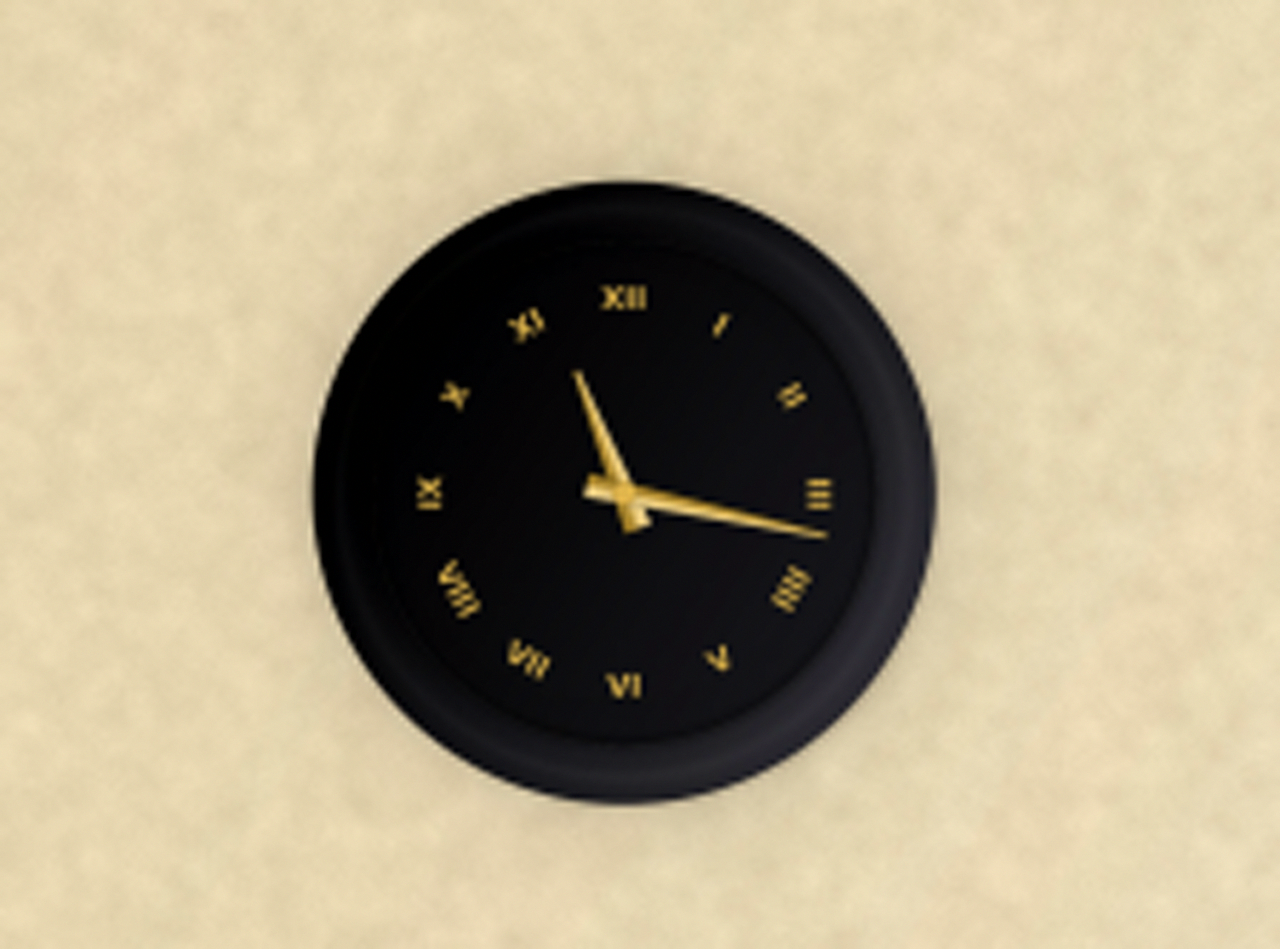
11:17
